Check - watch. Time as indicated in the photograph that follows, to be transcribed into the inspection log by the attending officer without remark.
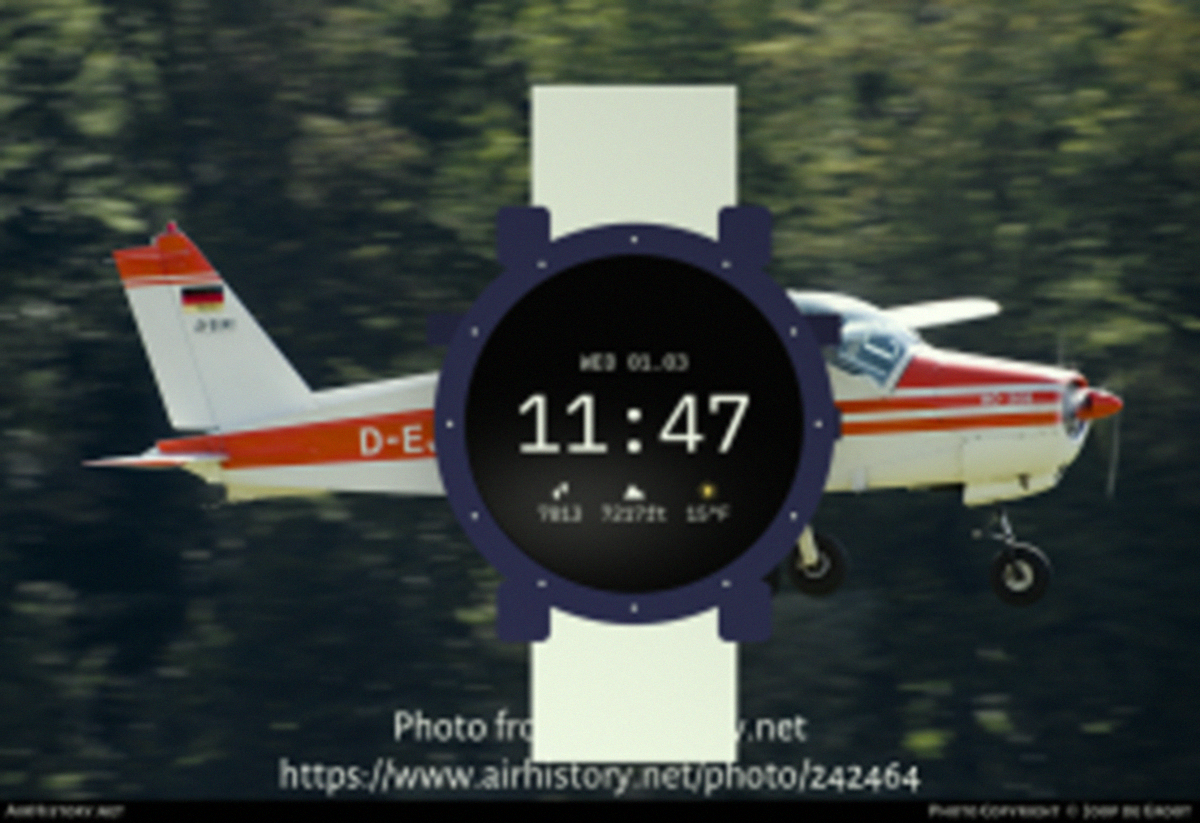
11:47
